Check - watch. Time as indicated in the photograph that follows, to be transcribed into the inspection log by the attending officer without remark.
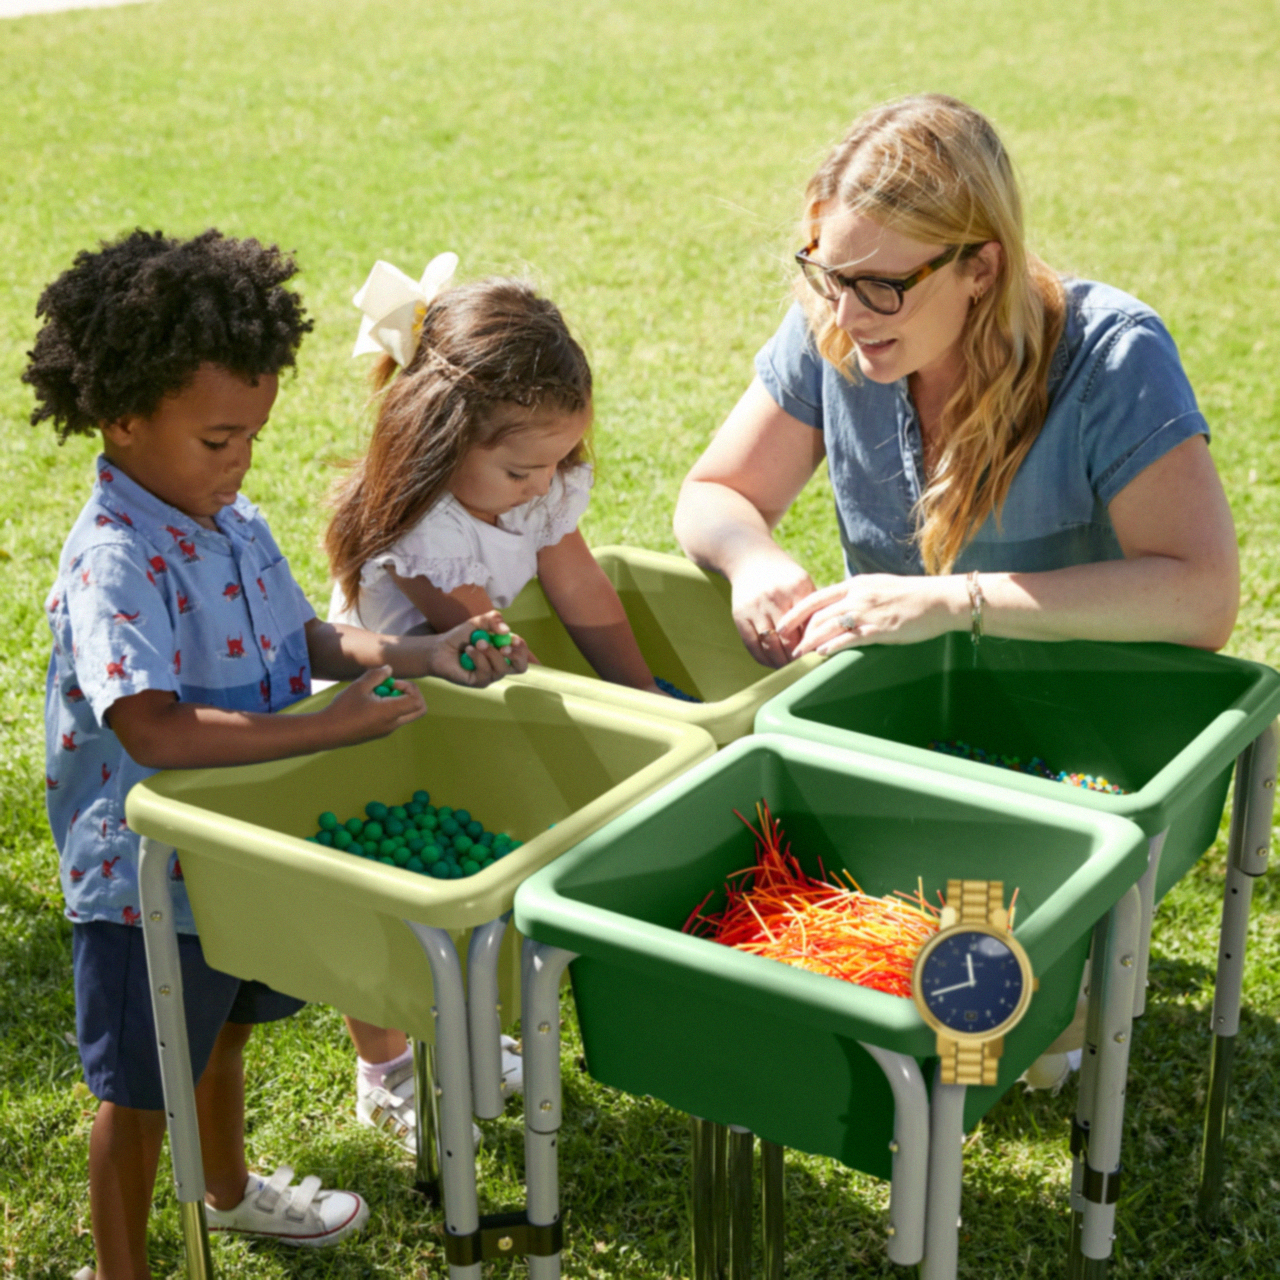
11:42
